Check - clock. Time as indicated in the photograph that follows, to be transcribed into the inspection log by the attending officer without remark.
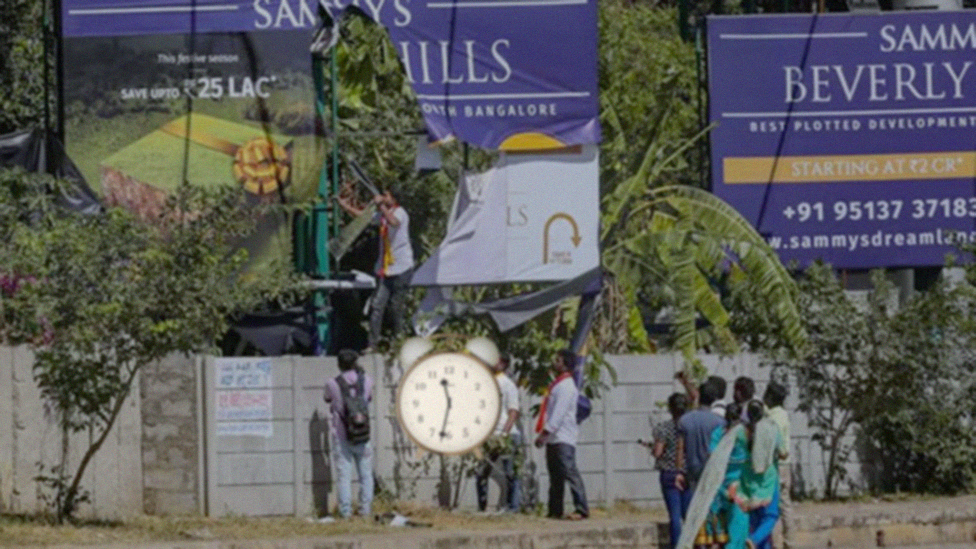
11:32
